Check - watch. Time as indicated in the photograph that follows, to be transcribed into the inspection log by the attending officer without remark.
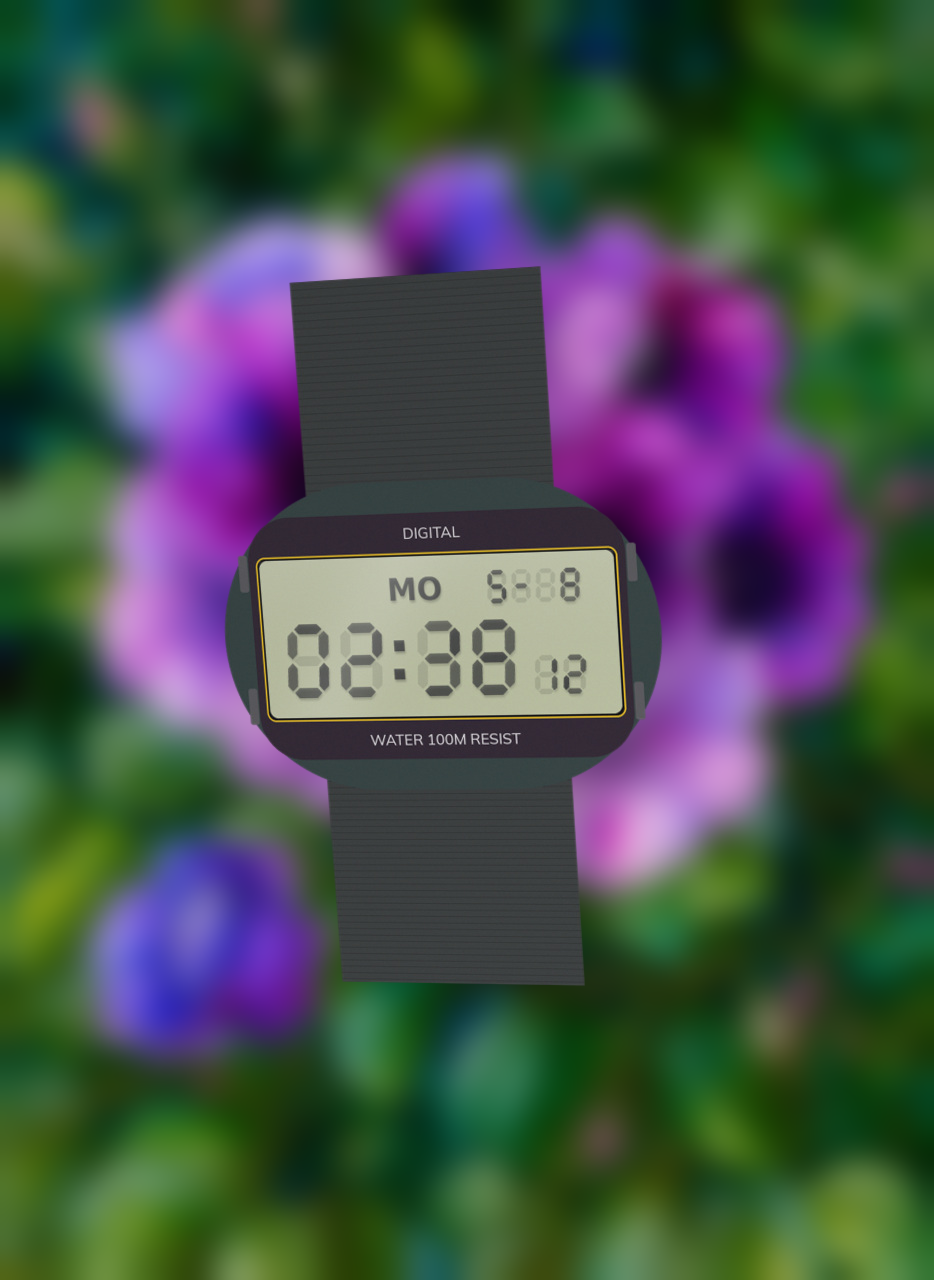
2:38:12
